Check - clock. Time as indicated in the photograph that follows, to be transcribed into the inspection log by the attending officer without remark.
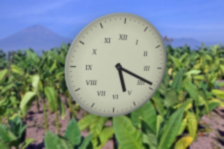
5:19
